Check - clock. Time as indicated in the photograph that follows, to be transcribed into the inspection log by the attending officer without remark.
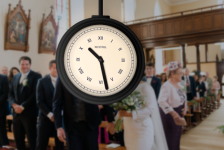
10:28
